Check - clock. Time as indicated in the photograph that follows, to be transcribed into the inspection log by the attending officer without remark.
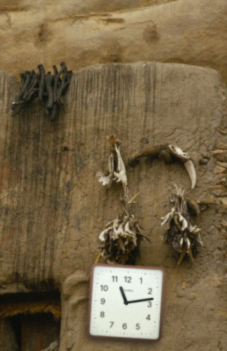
11:13
